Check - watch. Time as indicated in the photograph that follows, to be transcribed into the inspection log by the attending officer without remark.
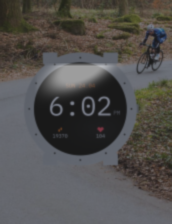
6:02
